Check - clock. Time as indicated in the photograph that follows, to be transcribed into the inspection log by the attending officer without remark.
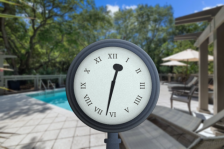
12:32
